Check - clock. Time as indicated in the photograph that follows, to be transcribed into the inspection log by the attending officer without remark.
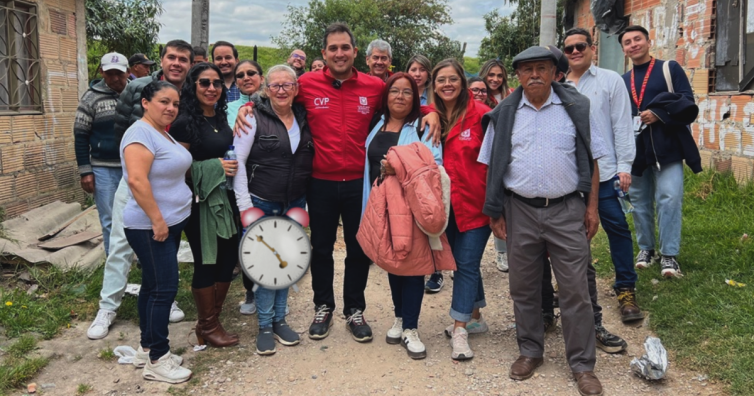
4:52
